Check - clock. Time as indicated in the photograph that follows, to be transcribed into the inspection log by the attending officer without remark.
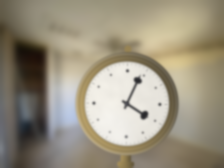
4:04
